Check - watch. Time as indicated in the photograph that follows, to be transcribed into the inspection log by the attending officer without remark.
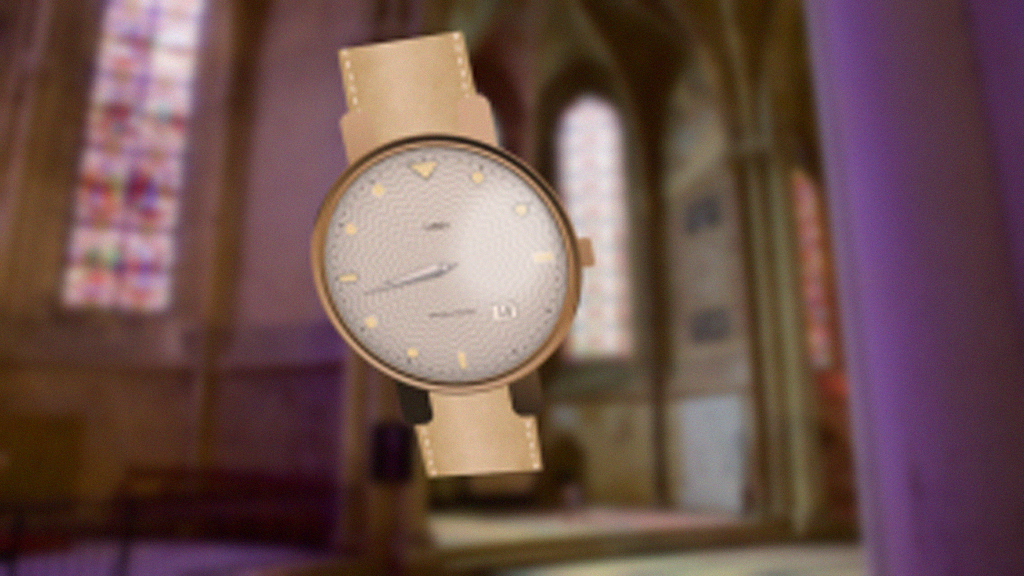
8:43
